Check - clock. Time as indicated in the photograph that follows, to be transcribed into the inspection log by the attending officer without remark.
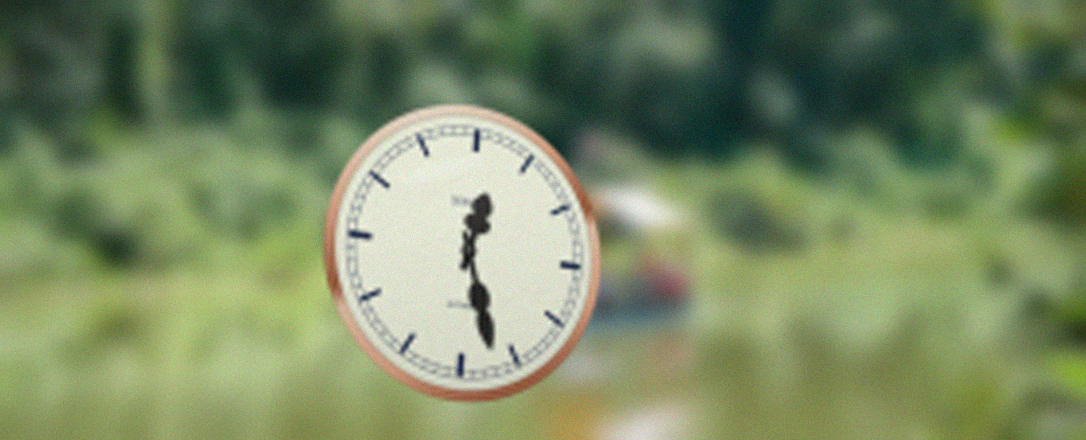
12:27
